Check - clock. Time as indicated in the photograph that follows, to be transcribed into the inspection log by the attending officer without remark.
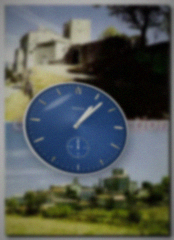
1:07
